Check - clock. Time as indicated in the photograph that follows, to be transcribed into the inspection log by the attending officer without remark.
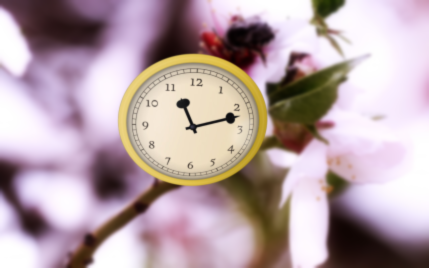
11:12
